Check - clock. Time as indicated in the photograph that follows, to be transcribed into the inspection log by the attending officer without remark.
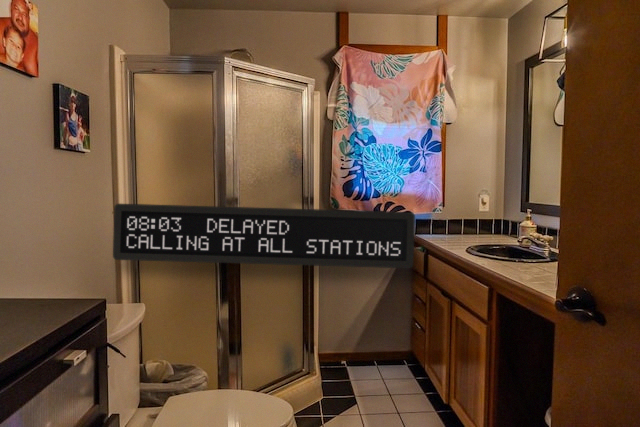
8:03
